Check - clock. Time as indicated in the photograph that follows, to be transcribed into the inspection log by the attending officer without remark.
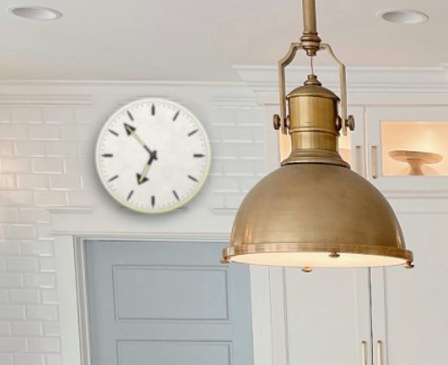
6:53
